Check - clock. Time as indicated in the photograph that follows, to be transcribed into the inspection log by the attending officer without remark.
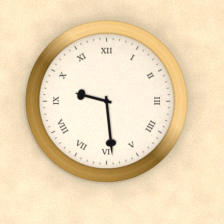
9:29
